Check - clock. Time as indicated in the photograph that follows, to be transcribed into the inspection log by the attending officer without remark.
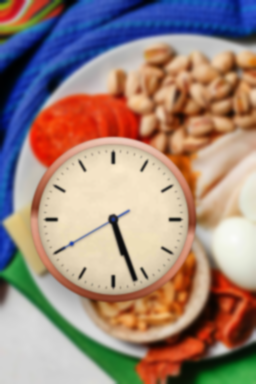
5:26:40
